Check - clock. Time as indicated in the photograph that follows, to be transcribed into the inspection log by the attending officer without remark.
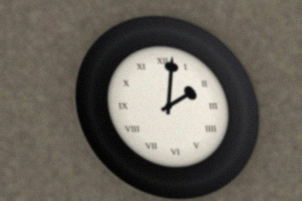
2:02
